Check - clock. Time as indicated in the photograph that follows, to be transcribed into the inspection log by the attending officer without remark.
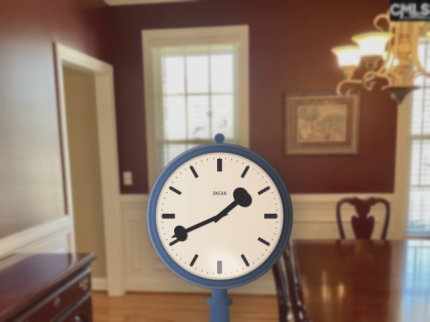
1:41
